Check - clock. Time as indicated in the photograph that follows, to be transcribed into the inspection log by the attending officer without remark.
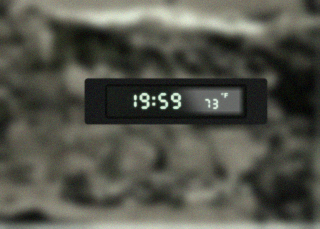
19:59
